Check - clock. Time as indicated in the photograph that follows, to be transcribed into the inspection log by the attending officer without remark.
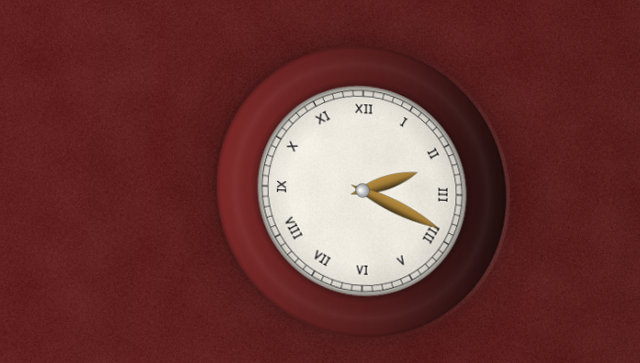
2:19
